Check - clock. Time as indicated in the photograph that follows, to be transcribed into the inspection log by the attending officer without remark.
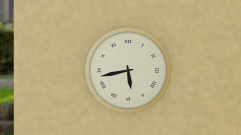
5:43
